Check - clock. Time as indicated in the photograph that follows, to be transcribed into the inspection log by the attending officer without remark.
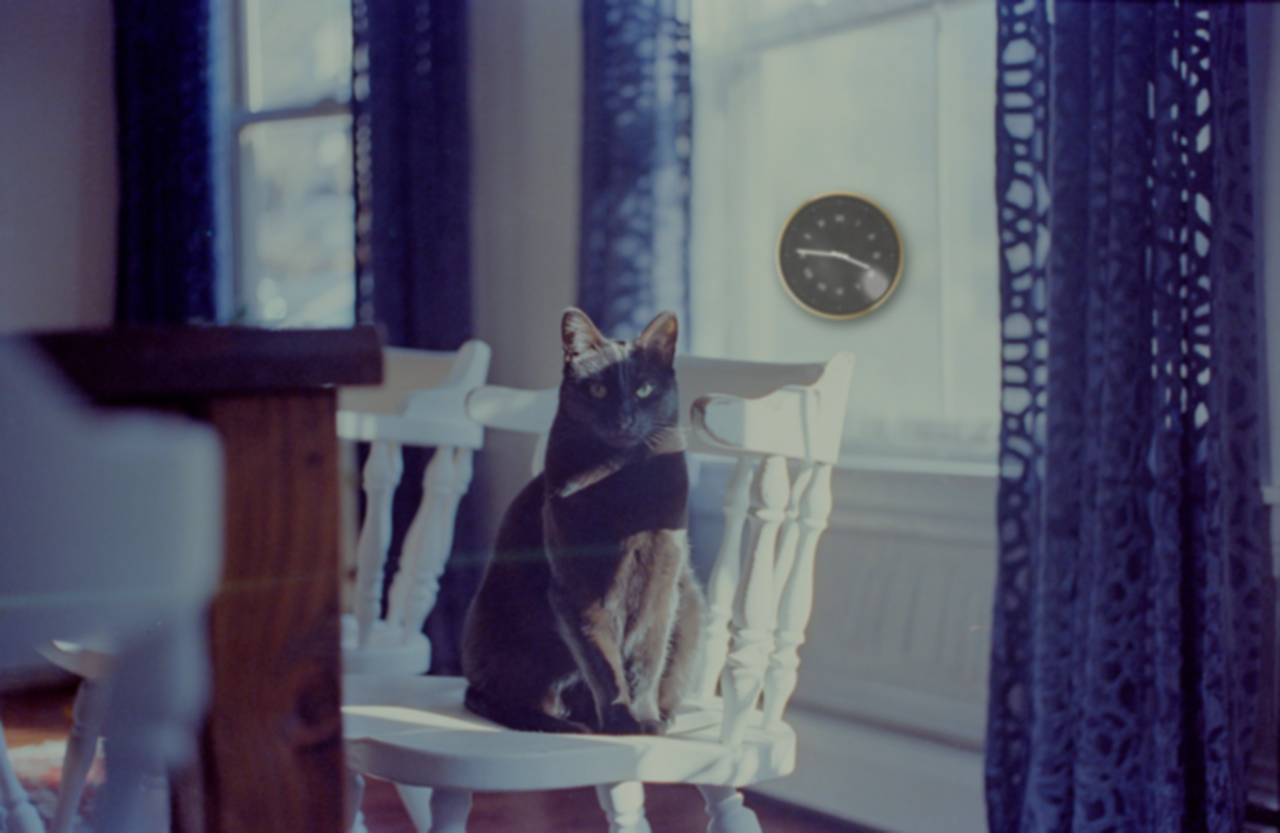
3:46
